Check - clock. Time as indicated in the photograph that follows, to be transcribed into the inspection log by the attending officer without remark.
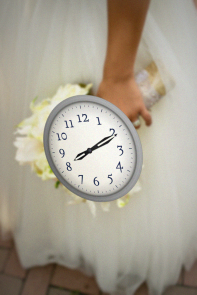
8:11
